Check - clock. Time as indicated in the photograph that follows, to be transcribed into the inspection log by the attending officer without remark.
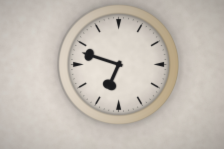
6:48
